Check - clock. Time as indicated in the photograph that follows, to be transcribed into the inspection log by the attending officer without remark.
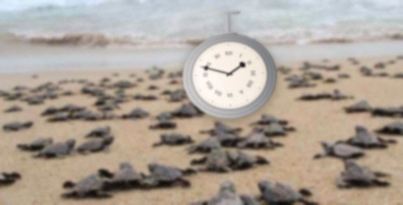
1:48
